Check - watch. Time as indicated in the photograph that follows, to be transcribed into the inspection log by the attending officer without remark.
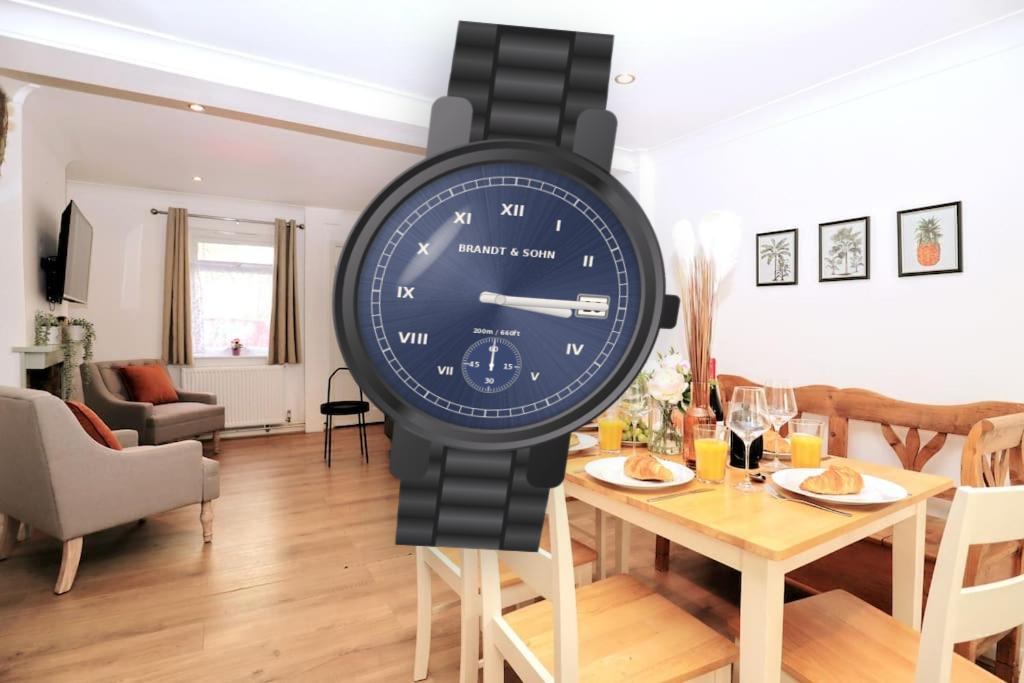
3:15
